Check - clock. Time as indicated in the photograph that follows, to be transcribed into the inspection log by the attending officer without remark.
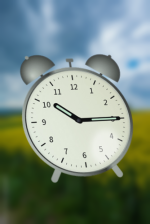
10:15
